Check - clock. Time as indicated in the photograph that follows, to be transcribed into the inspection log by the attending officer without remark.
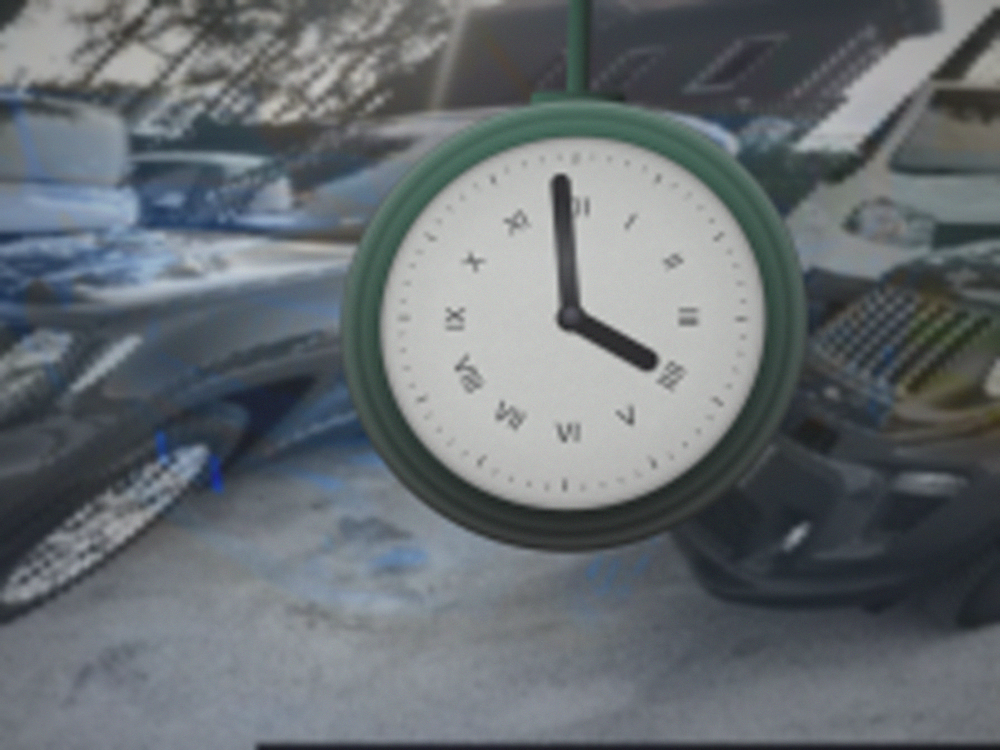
3:59
